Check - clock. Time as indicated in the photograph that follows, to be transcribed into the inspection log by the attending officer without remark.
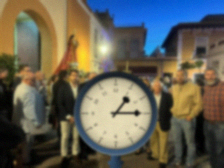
1:15
